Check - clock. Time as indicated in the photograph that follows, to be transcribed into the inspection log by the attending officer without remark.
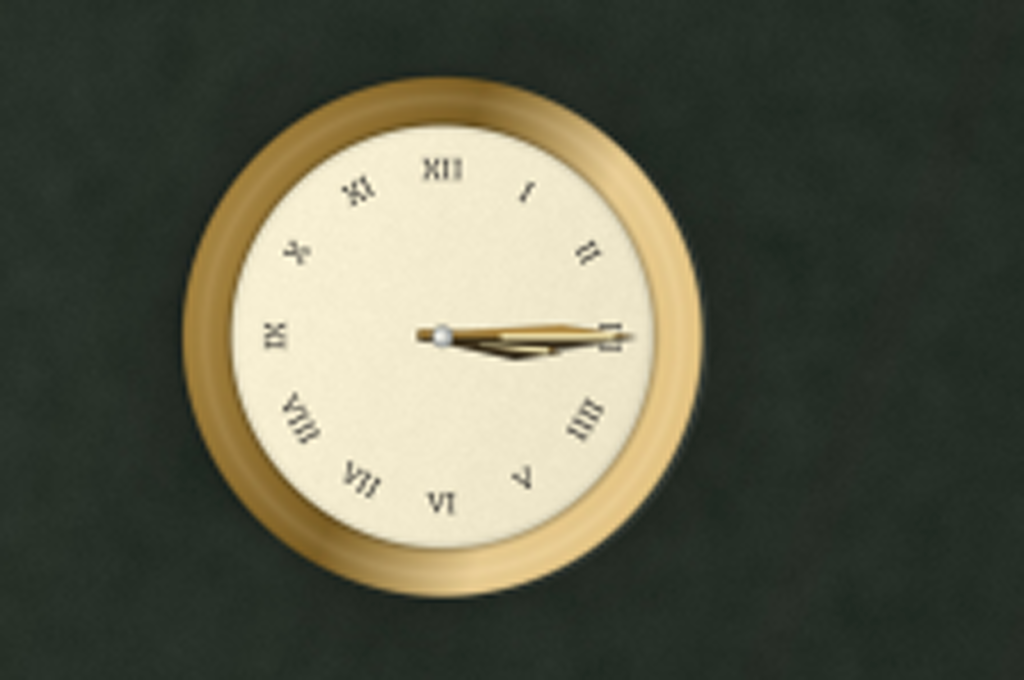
3:15
